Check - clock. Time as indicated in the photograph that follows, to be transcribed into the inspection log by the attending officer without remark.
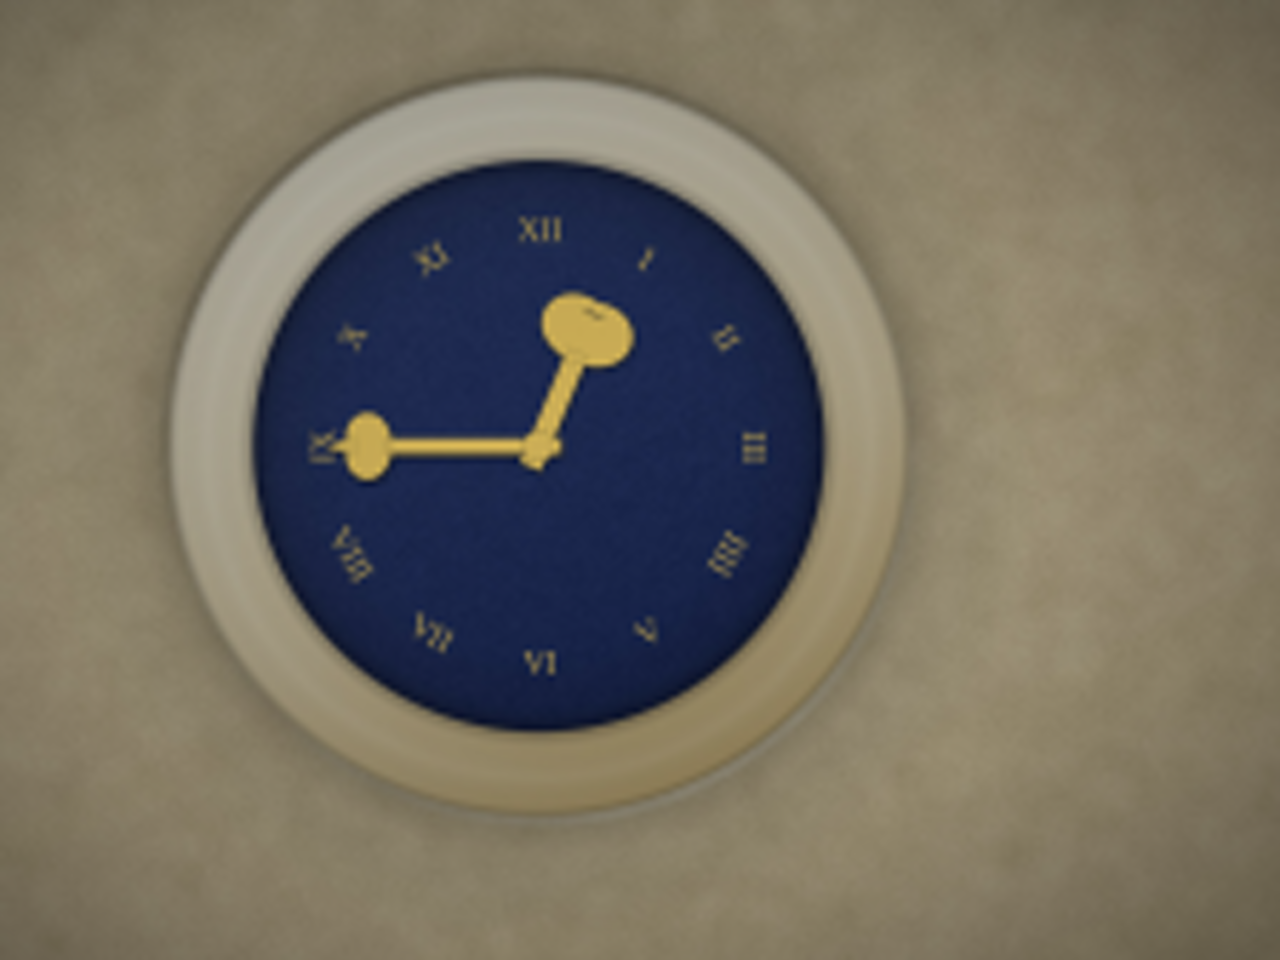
12:45
